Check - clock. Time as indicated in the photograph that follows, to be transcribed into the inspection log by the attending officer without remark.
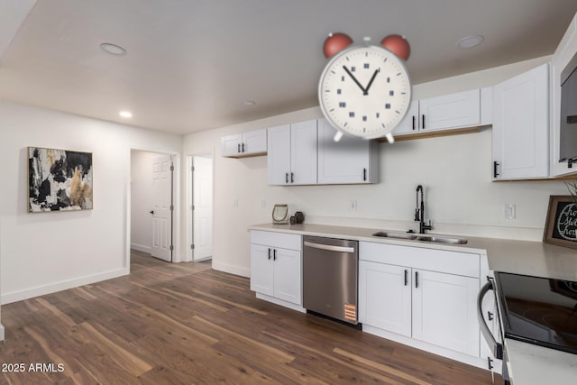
12:53
